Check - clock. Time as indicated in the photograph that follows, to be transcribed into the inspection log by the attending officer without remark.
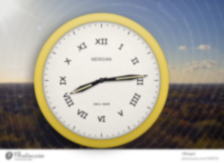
8:14
